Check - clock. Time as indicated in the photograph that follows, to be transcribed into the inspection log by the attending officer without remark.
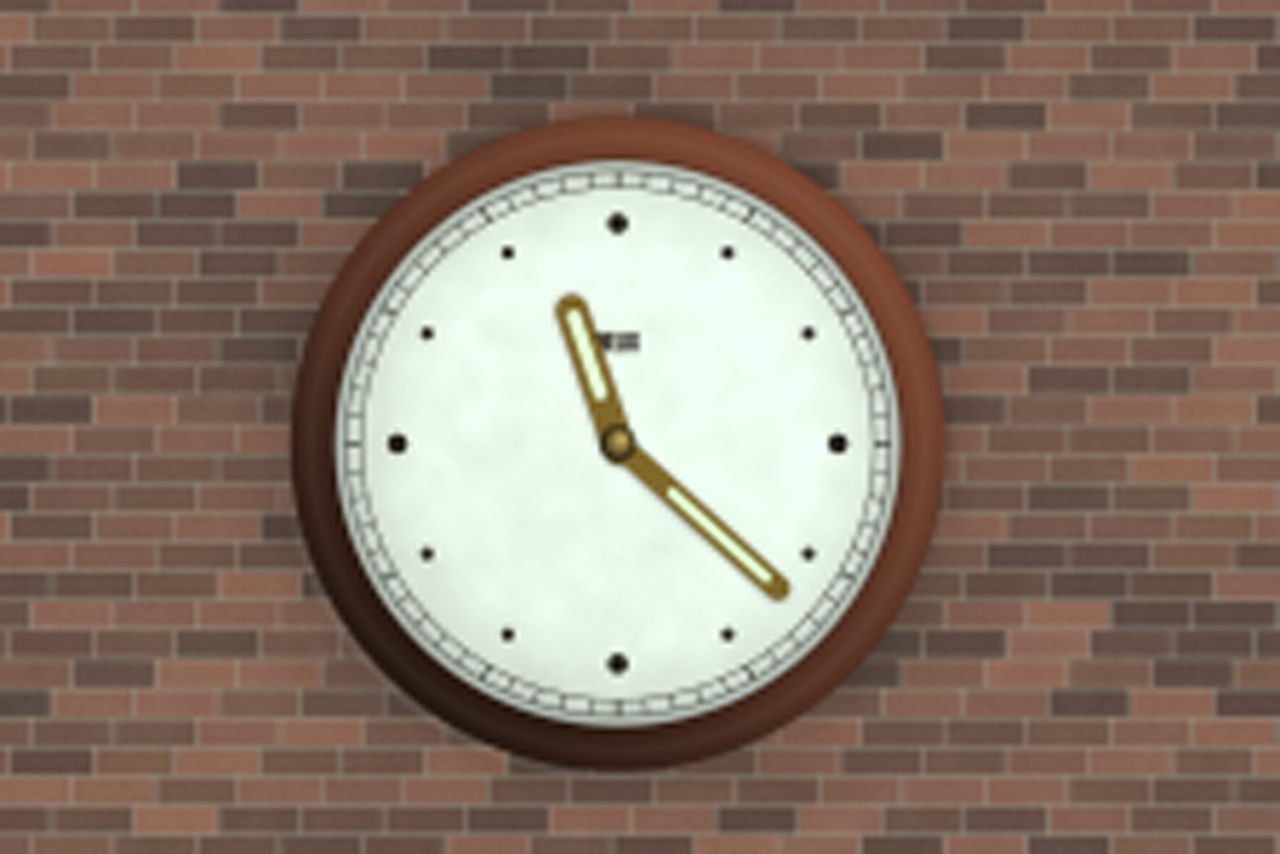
11:22
